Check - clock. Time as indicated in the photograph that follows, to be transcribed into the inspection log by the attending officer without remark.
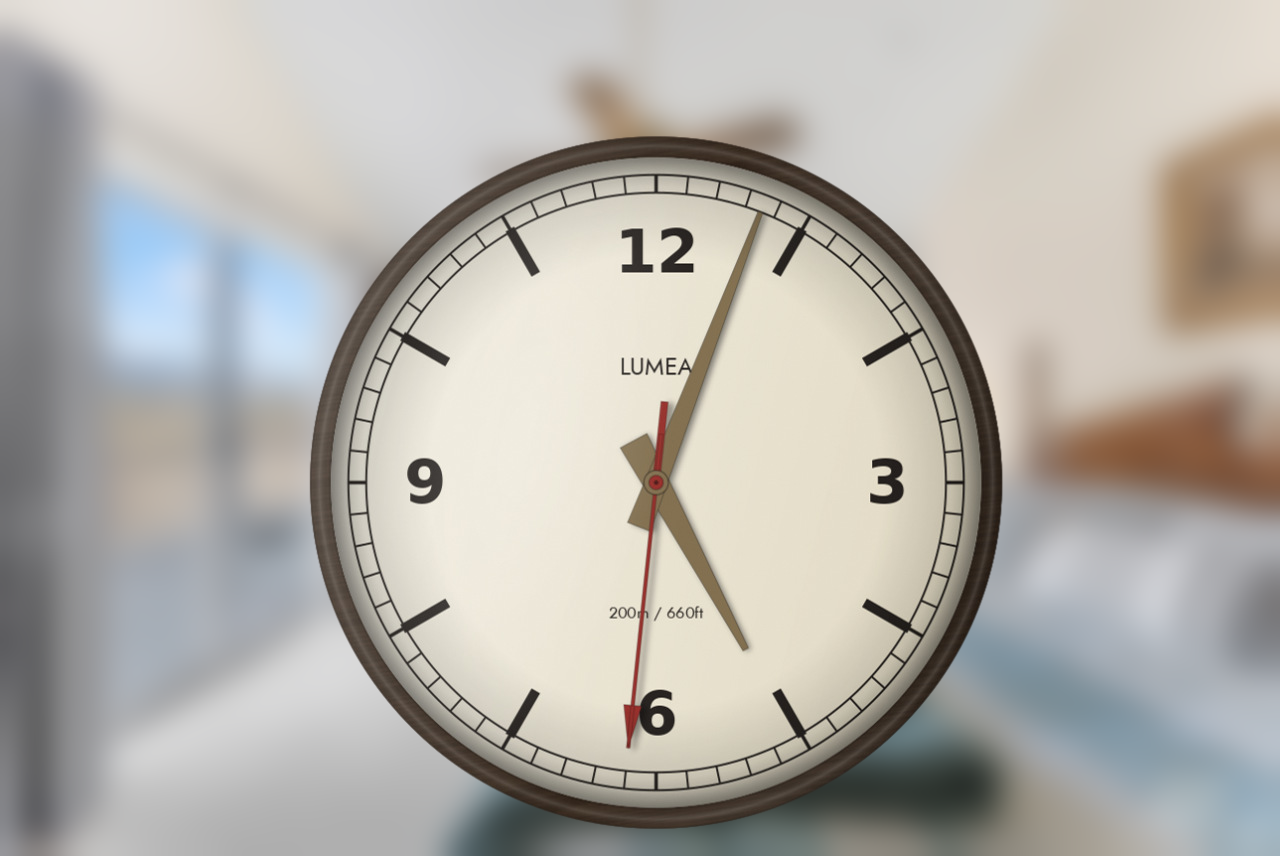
5:03:31
